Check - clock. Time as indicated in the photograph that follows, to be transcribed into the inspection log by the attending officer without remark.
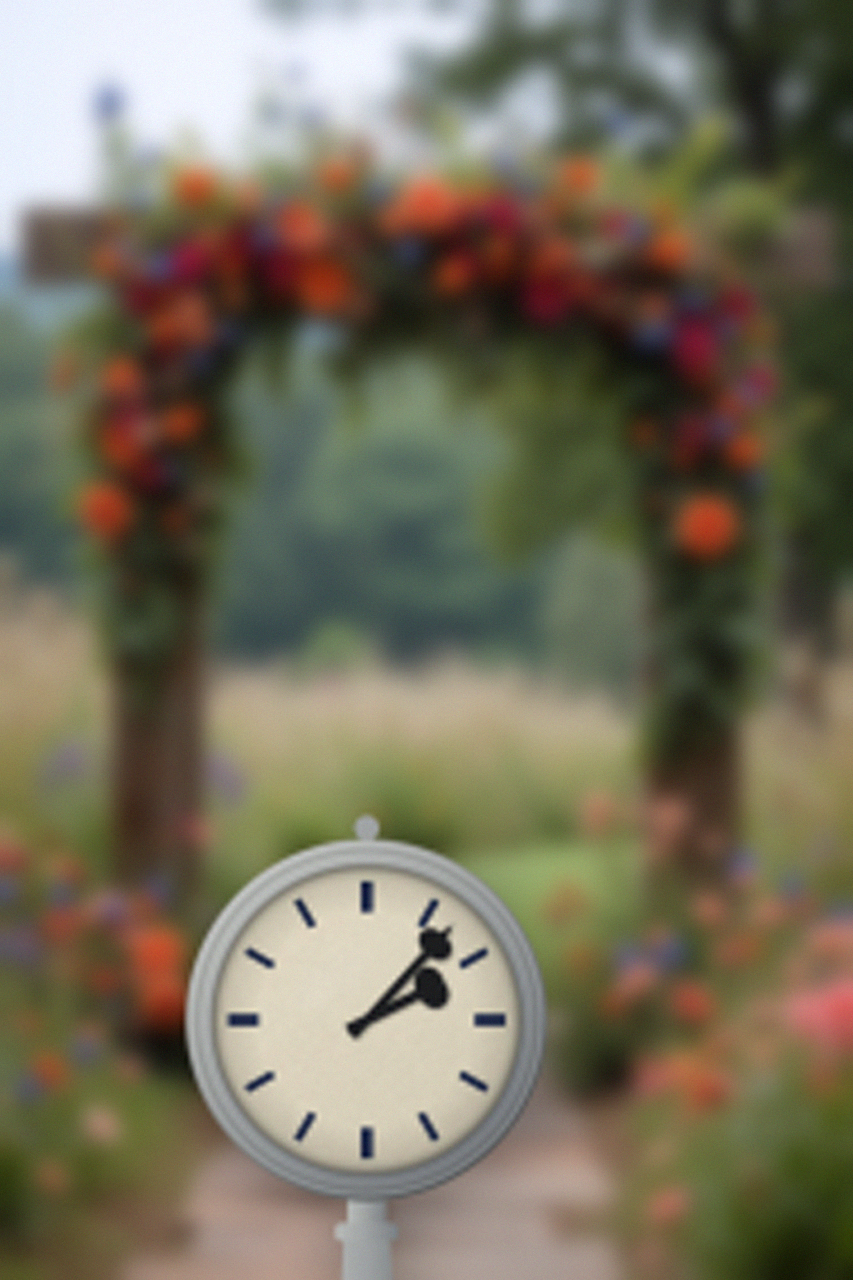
2:07
